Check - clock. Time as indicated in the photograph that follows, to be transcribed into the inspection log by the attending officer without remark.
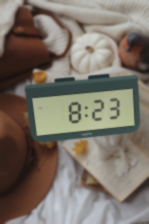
8:23
